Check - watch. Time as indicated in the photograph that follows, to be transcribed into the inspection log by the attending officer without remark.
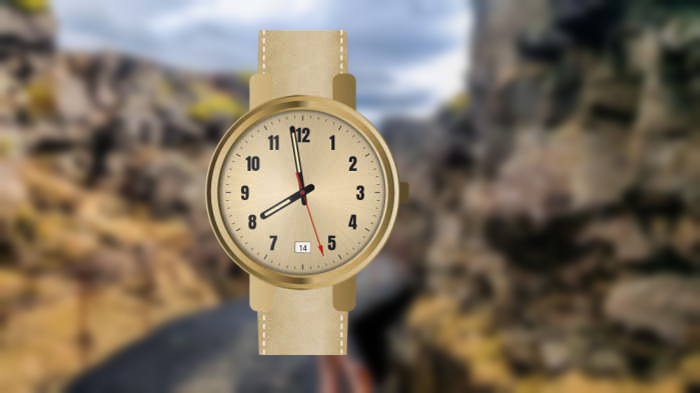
7:58:27
